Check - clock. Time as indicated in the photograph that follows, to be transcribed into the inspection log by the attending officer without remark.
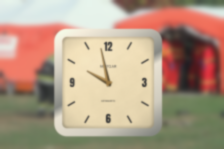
9:58
